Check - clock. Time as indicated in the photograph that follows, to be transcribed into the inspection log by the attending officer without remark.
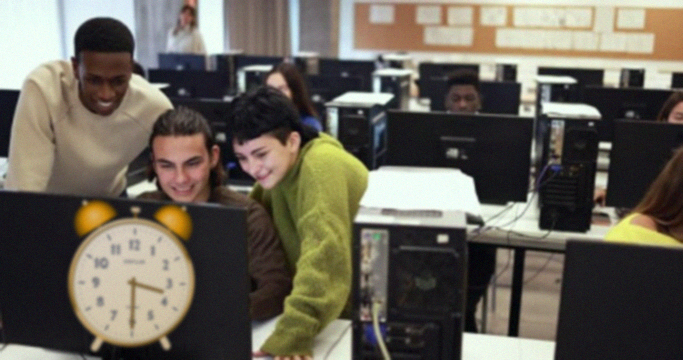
3:30
